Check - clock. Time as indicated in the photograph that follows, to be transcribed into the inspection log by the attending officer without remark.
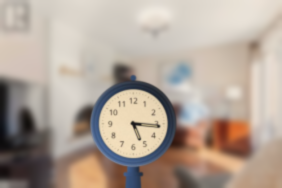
5:16
